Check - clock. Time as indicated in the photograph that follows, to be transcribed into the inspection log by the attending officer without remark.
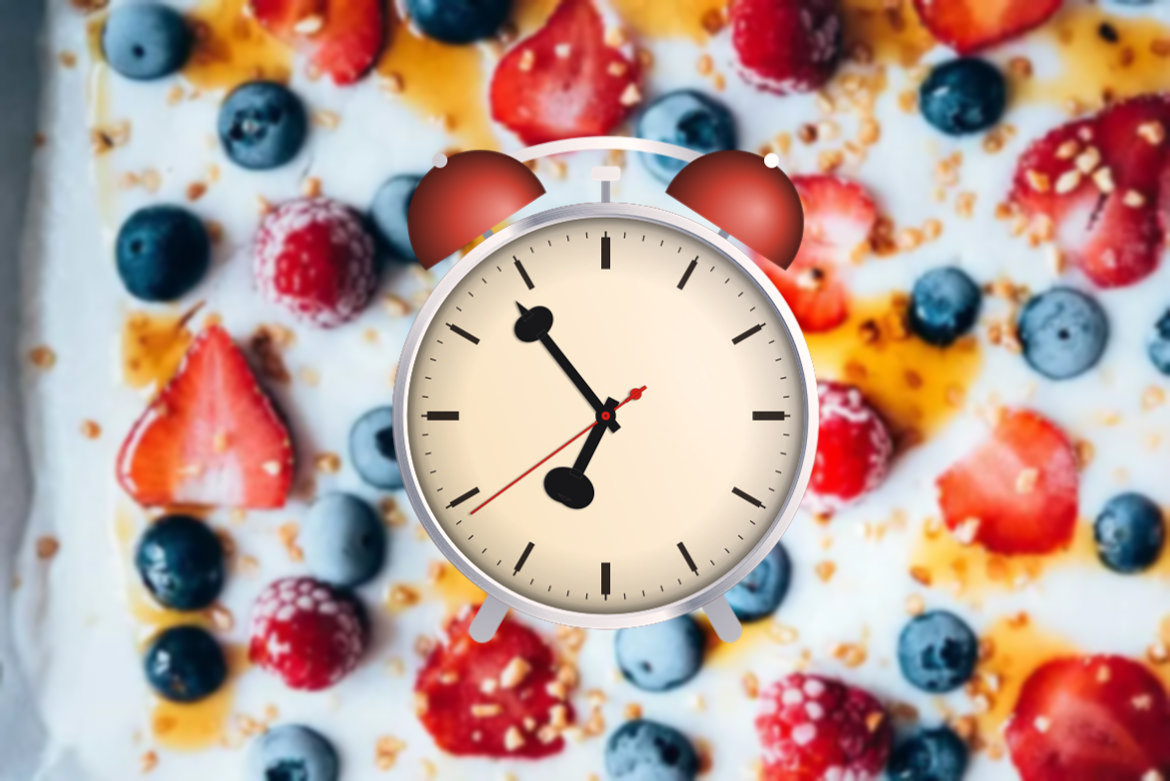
6:53:39
